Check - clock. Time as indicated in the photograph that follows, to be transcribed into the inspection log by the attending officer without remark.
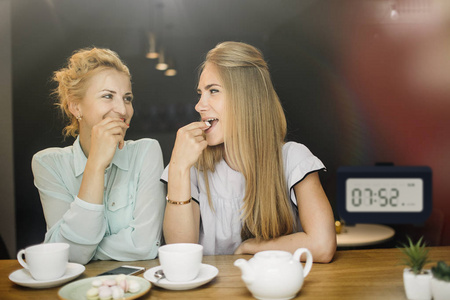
7:52
